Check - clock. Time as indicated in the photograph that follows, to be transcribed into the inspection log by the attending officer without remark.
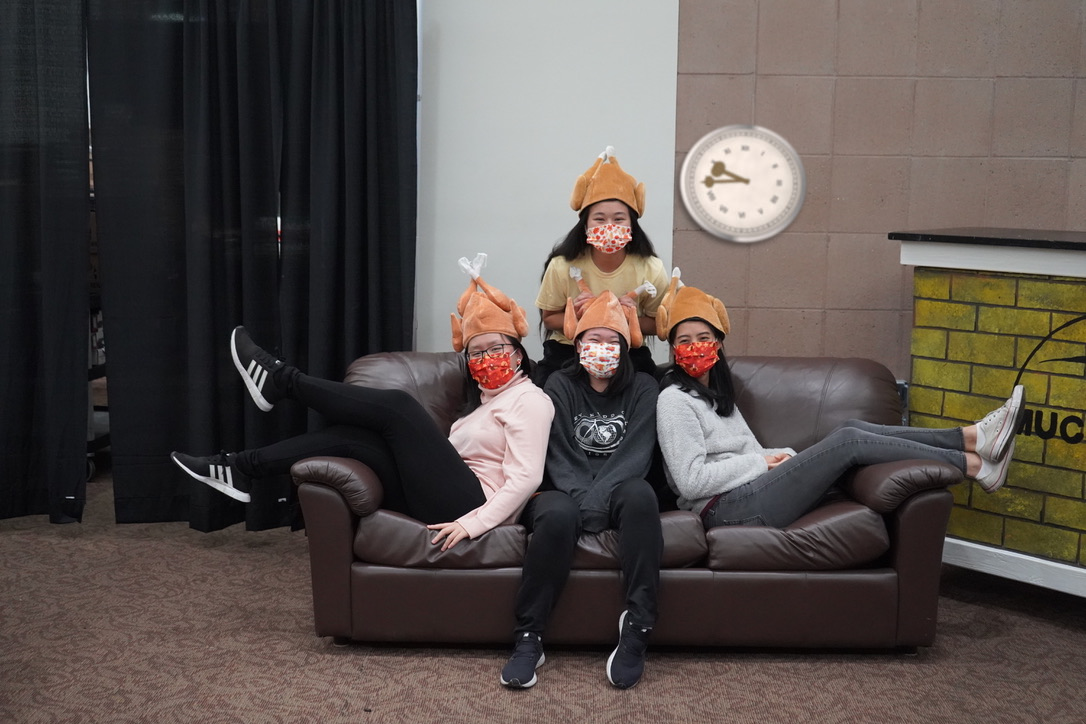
9:44
